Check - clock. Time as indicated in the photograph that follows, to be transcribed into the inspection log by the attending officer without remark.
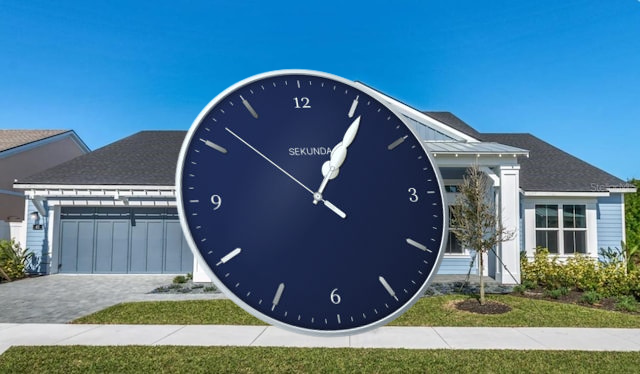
1:05:52
